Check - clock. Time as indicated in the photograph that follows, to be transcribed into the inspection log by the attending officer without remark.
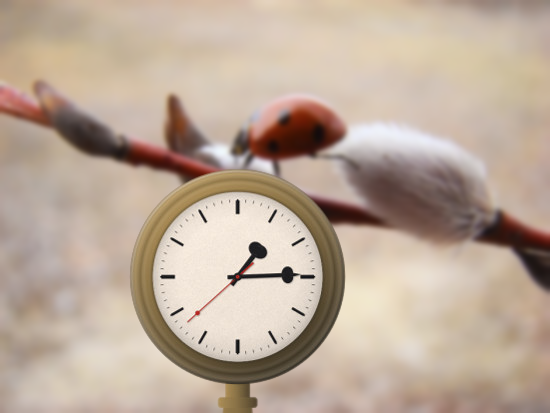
1:14:38
